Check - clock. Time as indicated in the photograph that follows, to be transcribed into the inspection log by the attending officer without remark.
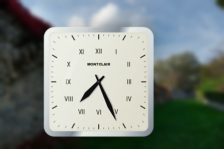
7:26
